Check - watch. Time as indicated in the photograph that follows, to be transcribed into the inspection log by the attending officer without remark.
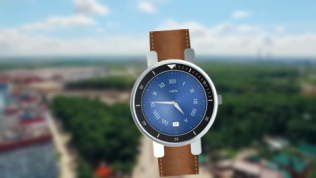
4:46
